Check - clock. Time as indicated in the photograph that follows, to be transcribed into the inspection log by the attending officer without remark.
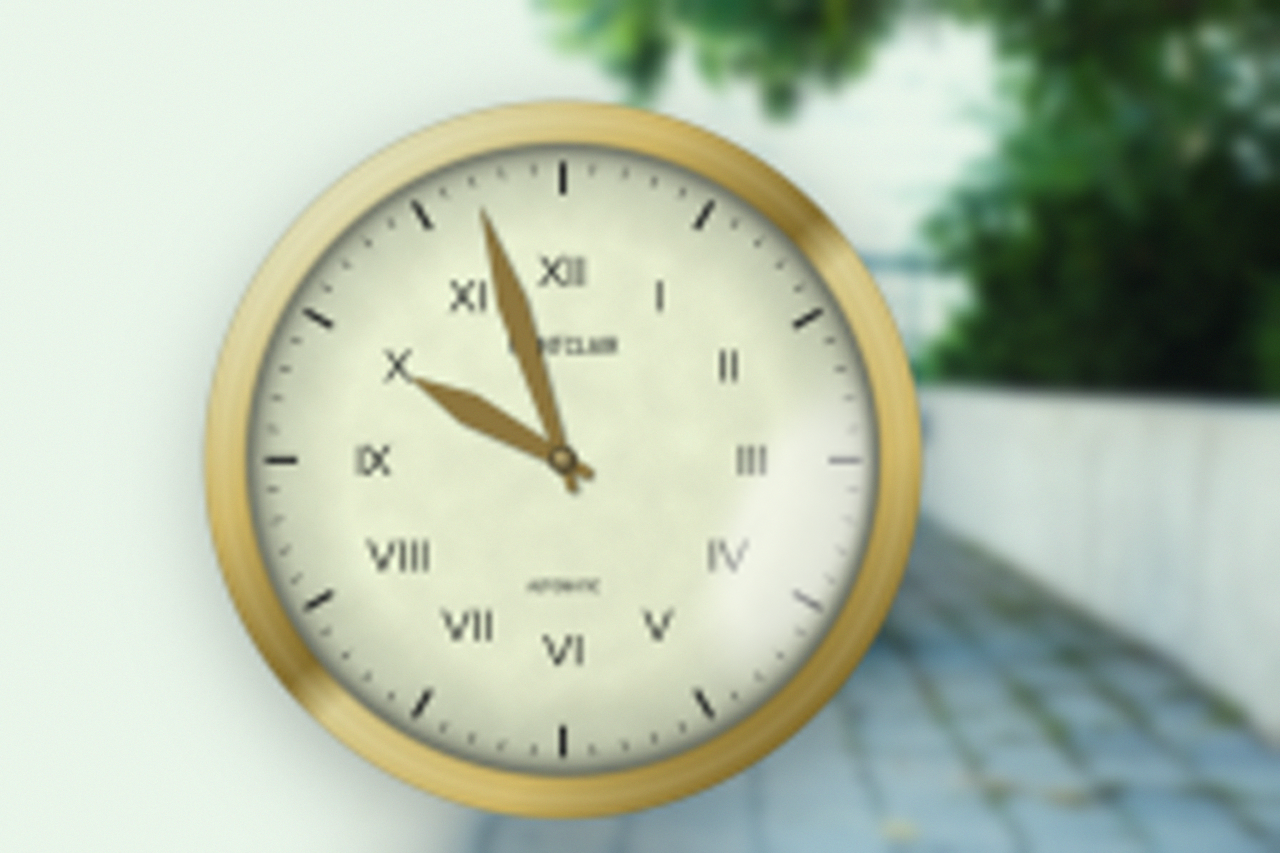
9:57
